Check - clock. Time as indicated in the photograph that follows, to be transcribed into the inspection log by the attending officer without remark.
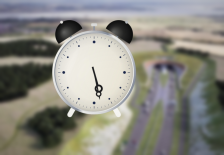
5:28
